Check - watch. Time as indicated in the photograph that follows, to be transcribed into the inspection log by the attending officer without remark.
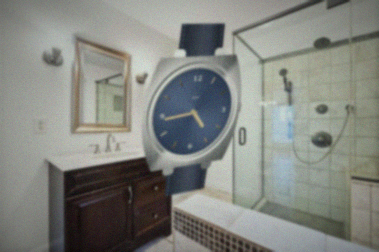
4:44
